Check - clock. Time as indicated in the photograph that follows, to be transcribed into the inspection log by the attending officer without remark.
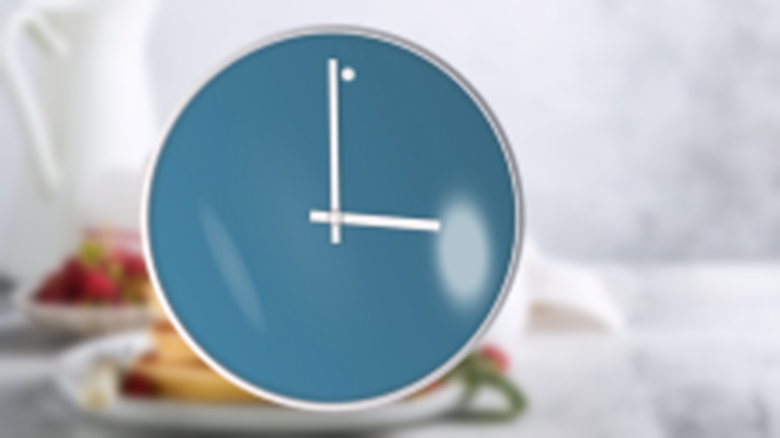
2:59
